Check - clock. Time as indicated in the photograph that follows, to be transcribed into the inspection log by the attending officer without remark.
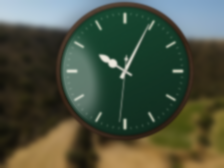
10:04:31
